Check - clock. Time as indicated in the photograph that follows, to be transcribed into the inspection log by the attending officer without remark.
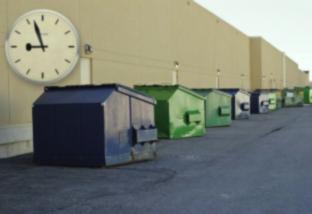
8:57
